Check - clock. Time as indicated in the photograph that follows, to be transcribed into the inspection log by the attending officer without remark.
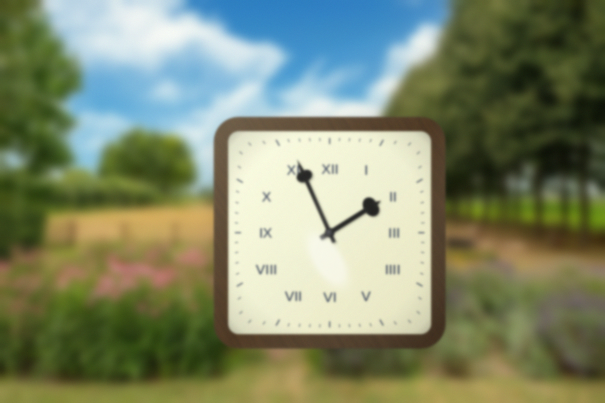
1:56
